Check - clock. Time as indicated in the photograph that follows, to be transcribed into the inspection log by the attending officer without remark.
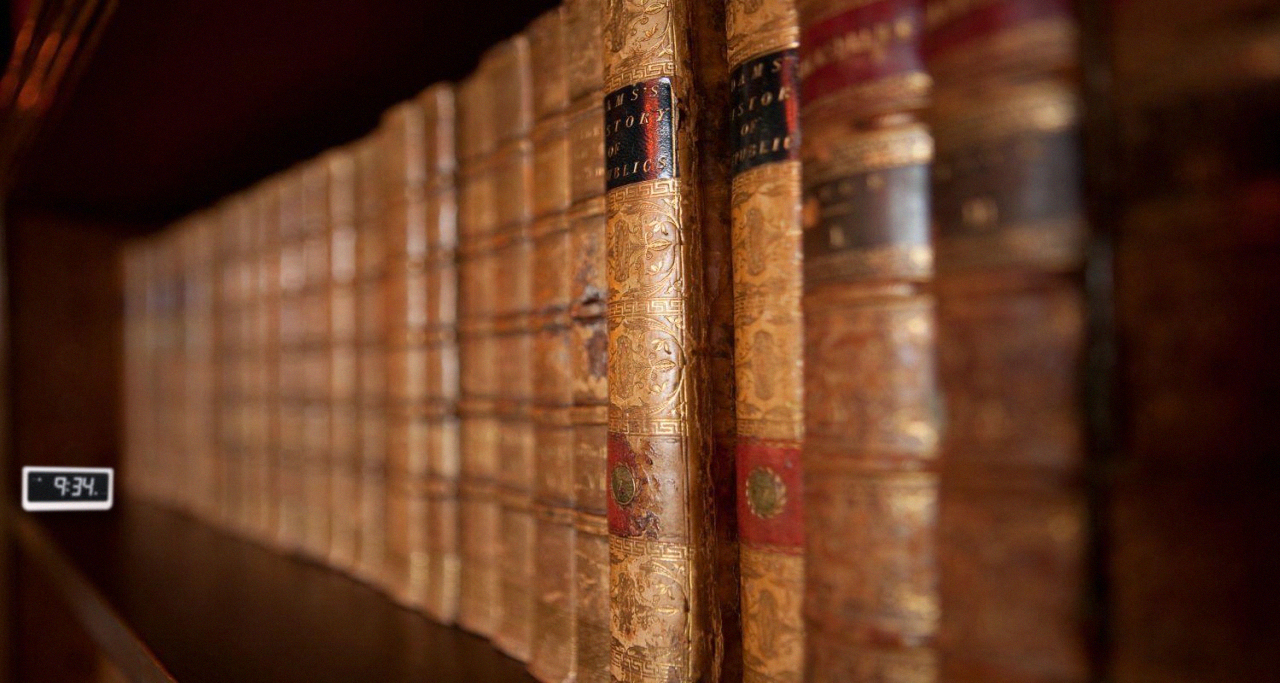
9:34
